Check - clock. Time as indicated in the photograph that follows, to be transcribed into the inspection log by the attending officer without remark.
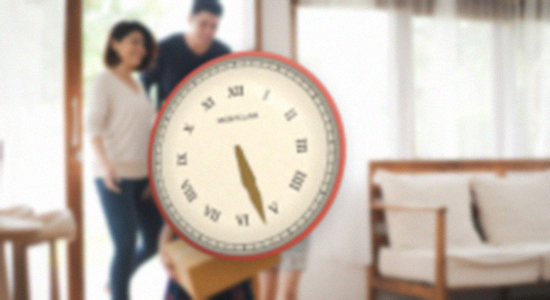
5:27
